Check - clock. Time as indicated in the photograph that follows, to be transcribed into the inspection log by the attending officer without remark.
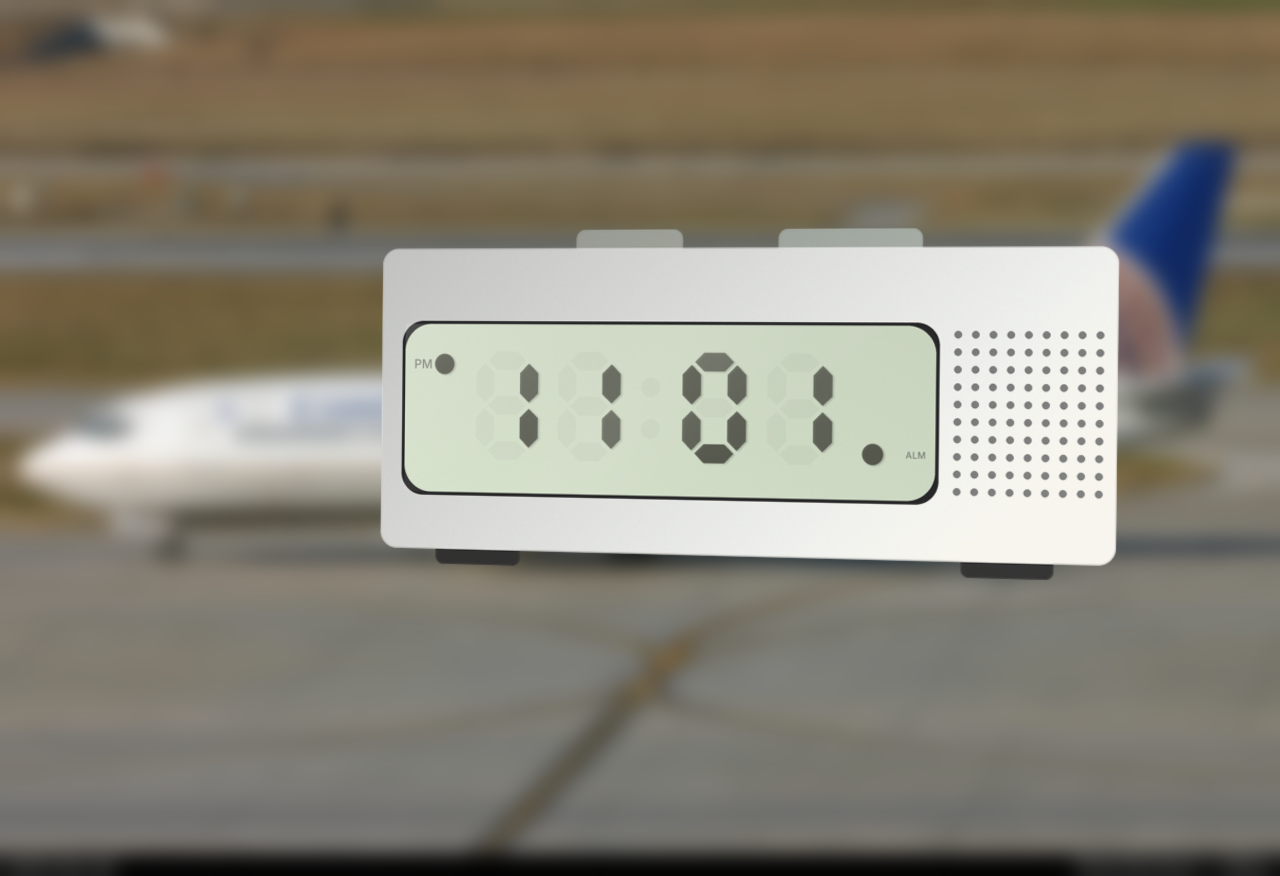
11:01
